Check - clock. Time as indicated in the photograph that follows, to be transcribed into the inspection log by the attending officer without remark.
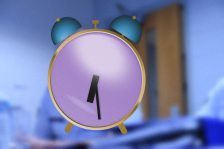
6:29
